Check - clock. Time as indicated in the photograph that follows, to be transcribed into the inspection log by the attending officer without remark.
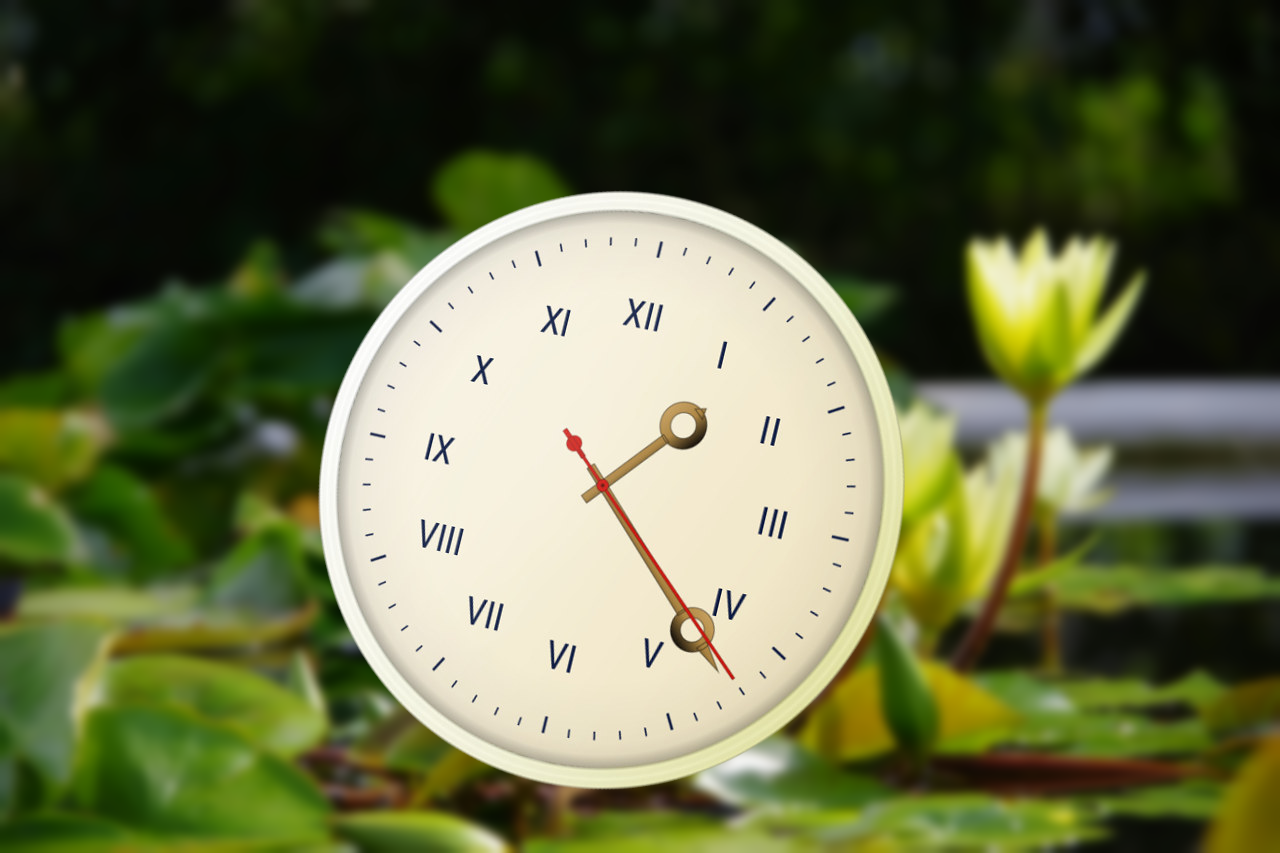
1:22:22
